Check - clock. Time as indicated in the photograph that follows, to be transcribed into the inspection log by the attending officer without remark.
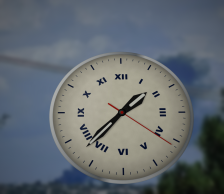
1:37:21
